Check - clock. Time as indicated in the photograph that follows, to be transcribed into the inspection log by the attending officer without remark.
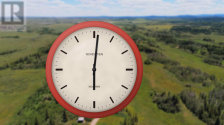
6:01
